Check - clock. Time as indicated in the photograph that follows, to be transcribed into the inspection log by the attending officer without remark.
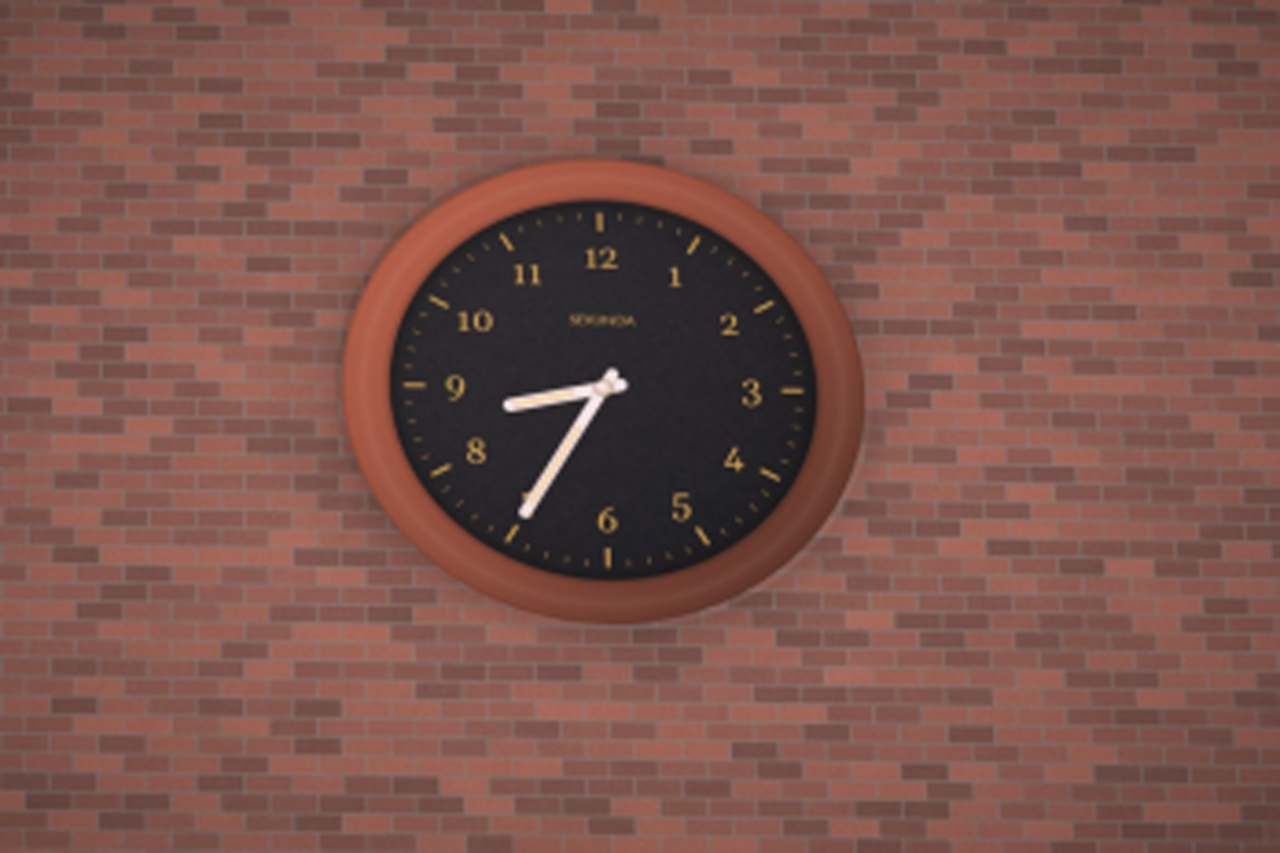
8:35
